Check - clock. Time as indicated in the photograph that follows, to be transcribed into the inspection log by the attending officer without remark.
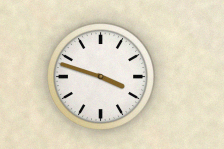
3:48
